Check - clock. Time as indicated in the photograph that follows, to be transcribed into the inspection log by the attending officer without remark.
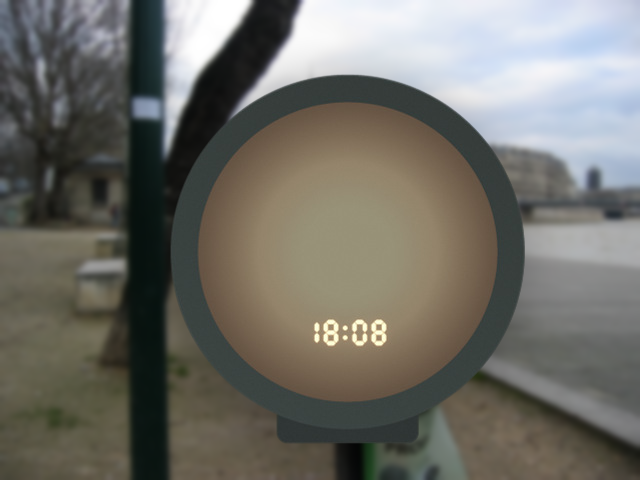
18:08
